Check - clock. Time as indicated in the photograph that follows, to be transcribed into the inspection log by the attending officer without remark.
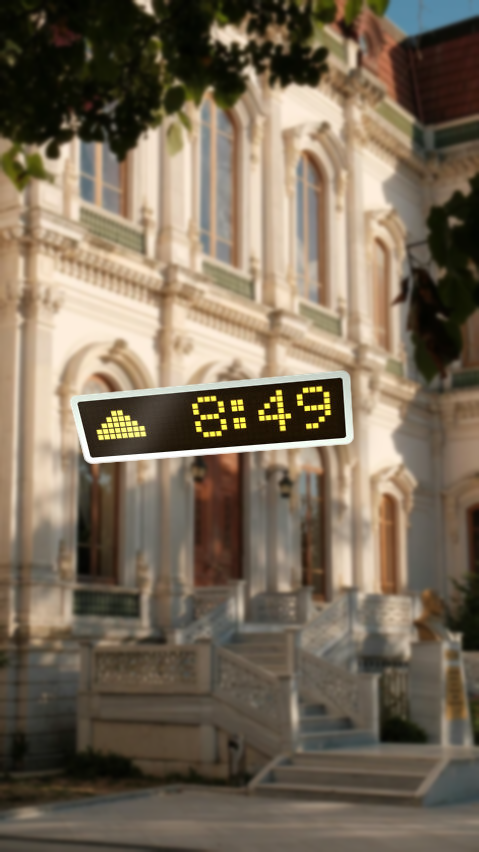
8:49
